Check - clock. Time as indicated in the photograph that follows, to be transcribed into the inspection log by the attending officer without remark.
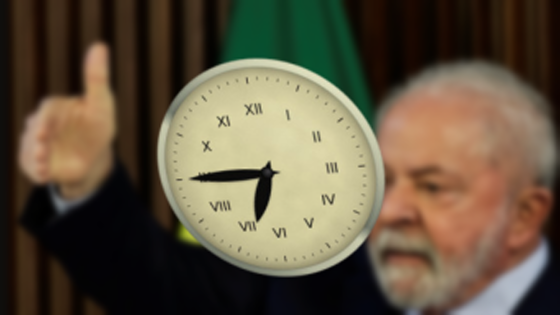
6:45
